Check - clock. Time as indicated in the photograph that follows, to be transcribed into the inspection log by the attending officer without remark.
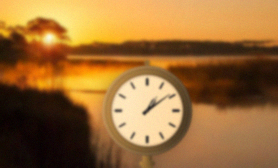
1:09
